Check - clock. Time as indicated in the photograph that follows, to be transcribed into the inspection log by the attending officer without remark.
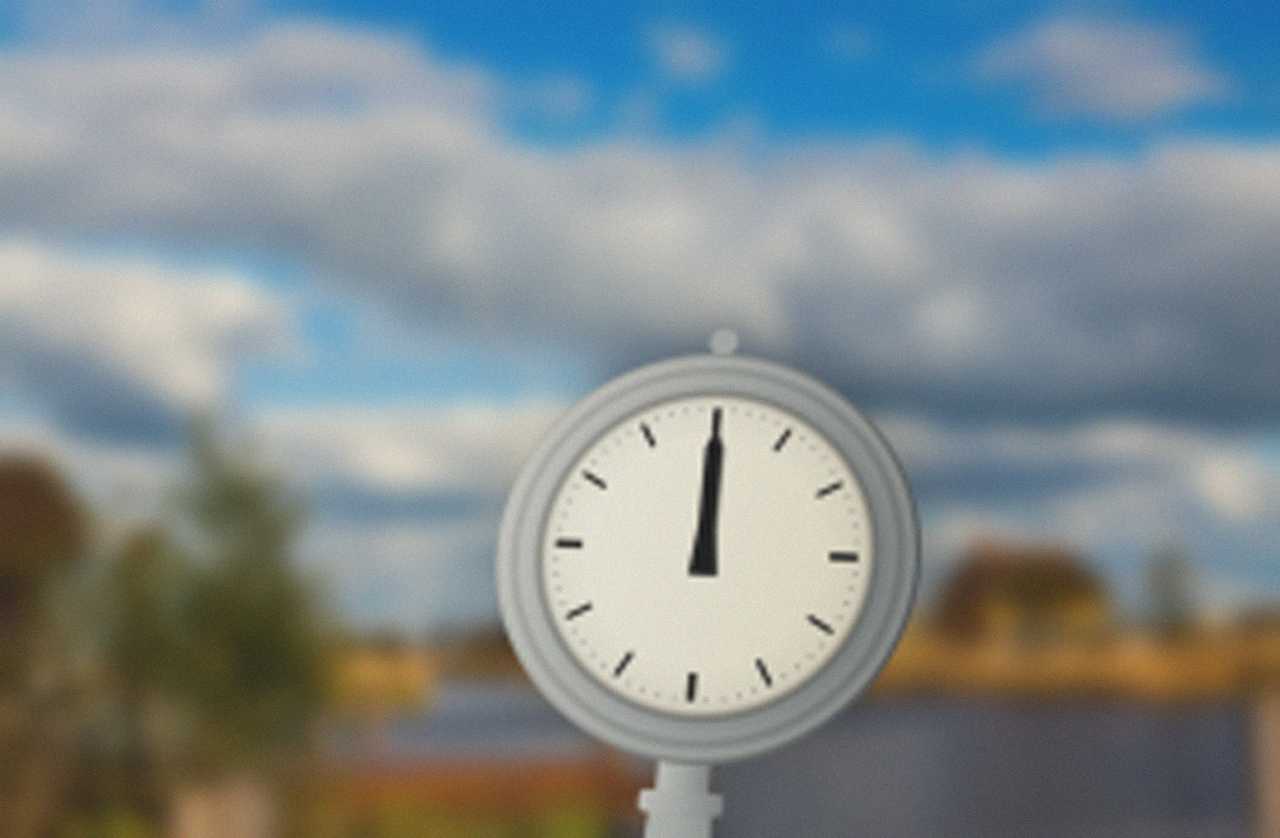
12:00
